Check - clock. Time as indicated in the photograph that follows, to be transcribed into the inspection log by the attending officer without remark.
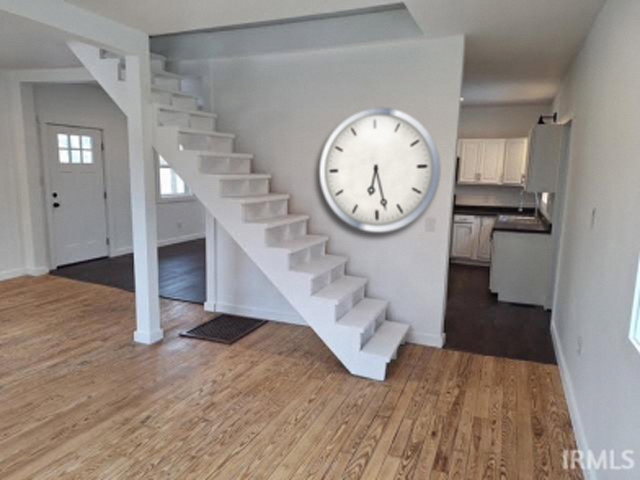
6:28
